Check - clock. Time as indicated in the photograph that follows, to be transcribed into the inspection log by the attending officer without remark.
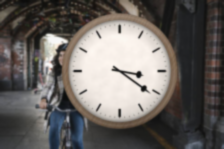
3:21
